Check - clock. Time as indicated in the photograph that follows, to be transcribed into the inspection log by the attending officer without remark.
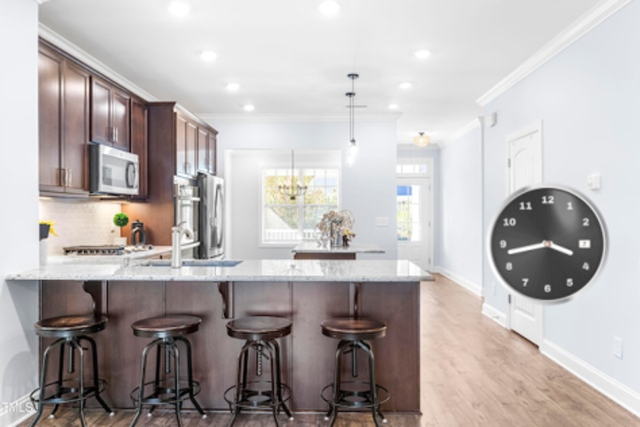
3:43
